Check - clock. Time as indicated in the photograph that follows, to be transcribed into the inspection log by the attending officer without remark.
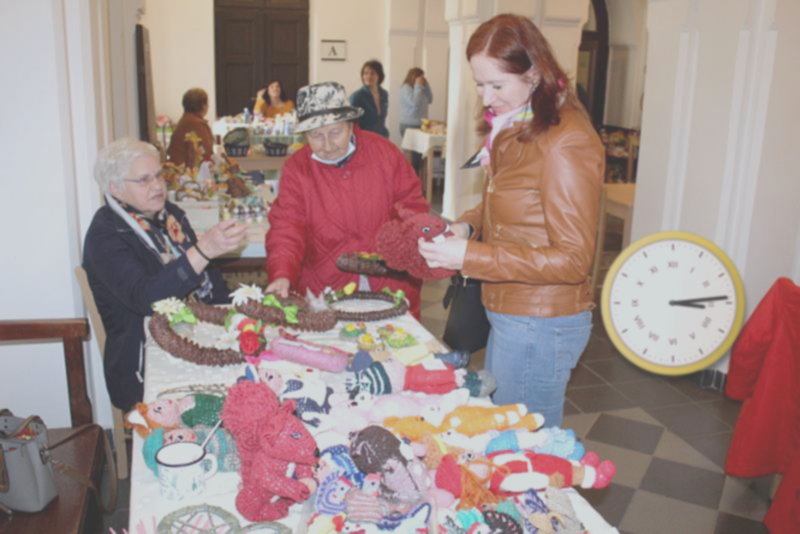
3:14
